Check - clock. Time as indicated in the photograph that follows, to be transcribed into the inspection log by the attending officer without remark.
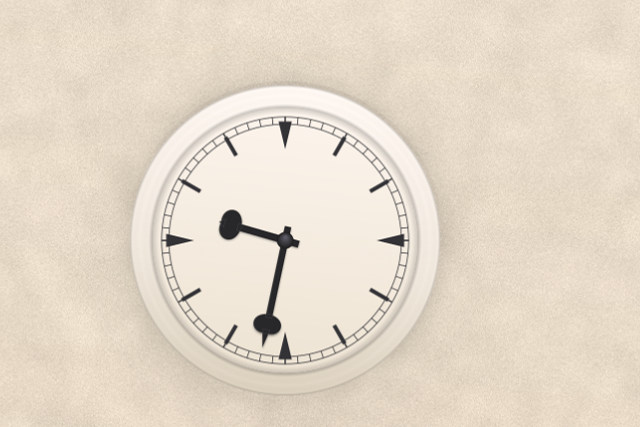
9:32
